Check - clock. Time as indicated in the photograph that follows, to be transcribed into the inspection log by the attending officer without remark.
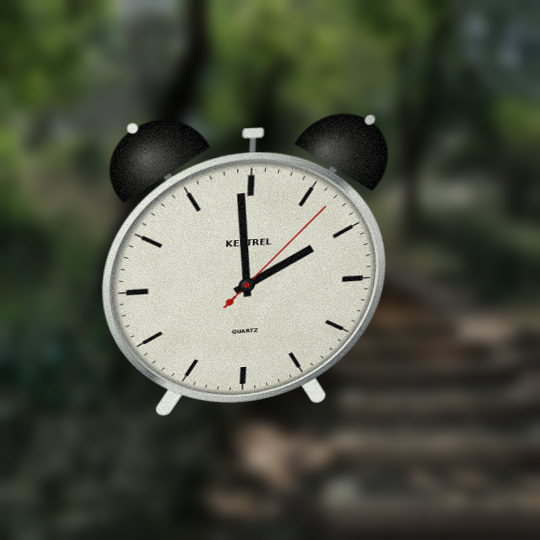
1:59:07
